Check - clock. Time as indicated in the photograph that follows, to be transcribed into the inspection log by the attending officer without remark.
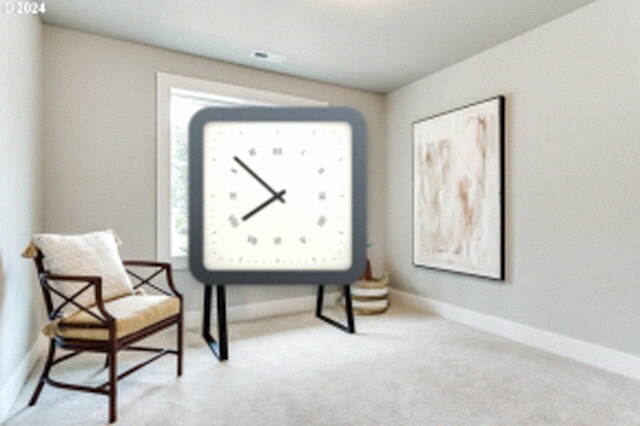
7:52
